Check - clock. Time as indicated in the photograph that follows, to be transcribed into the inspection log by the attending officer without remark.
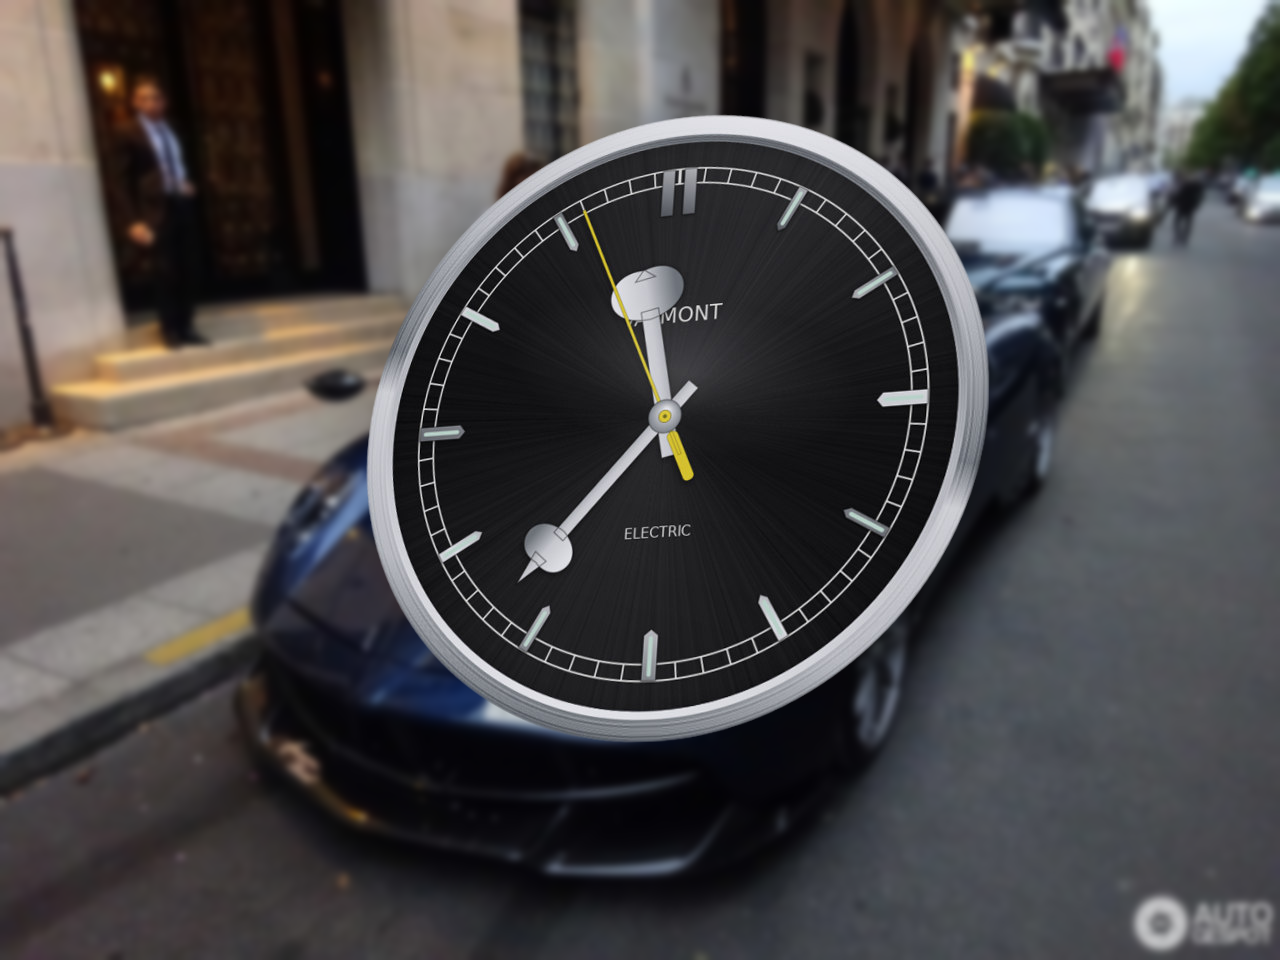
11:36:56
